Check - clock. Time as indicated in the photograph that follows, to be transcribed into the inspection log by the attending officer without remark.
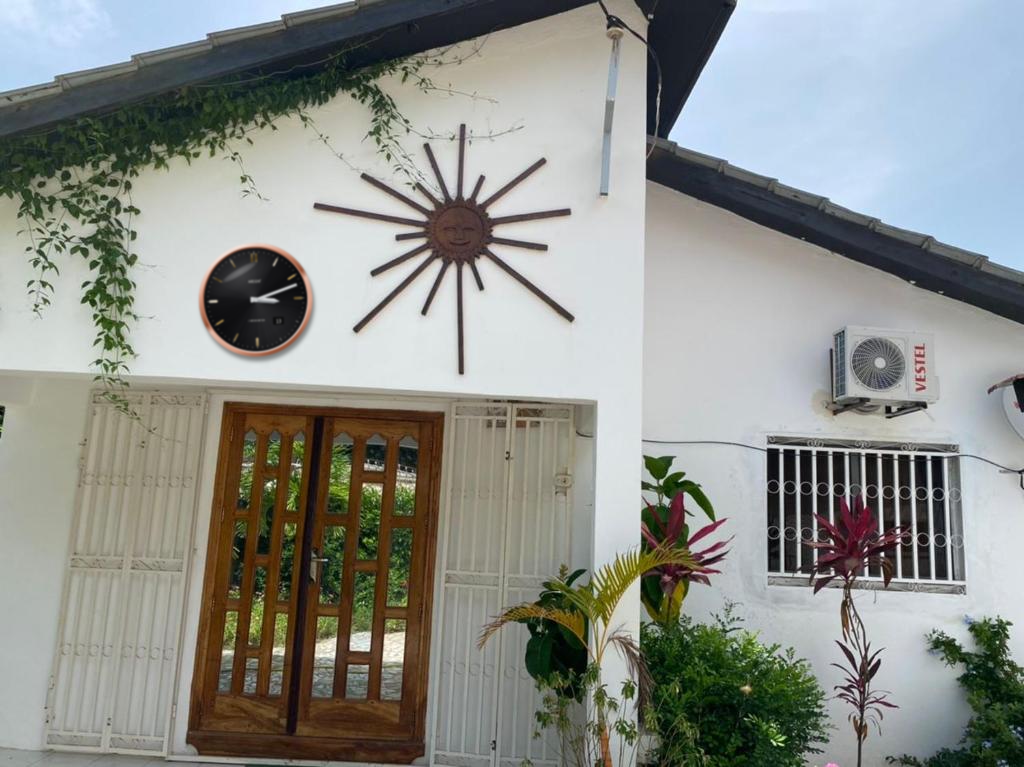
3:12
